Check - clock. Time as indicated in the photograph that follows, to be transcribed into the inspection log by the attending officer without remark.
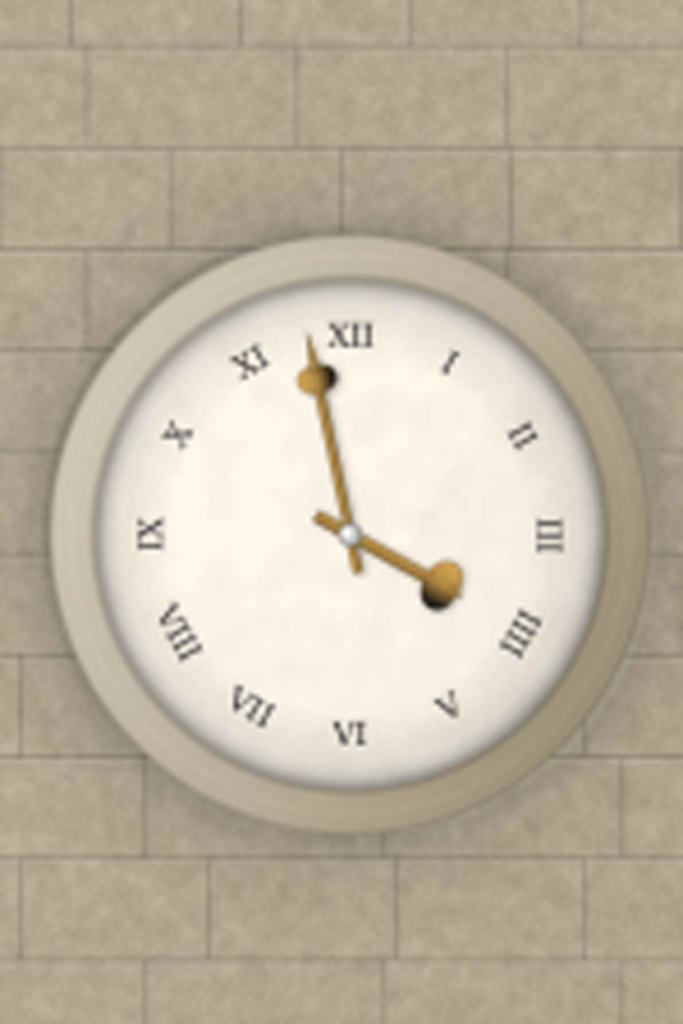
3:58
